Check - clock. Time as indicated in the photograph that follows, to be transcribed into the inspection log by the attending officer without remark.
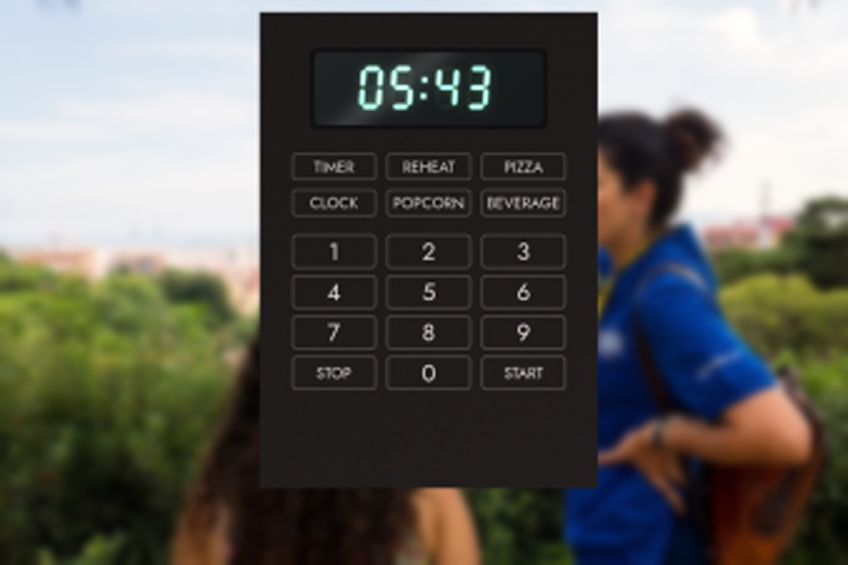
5:43
